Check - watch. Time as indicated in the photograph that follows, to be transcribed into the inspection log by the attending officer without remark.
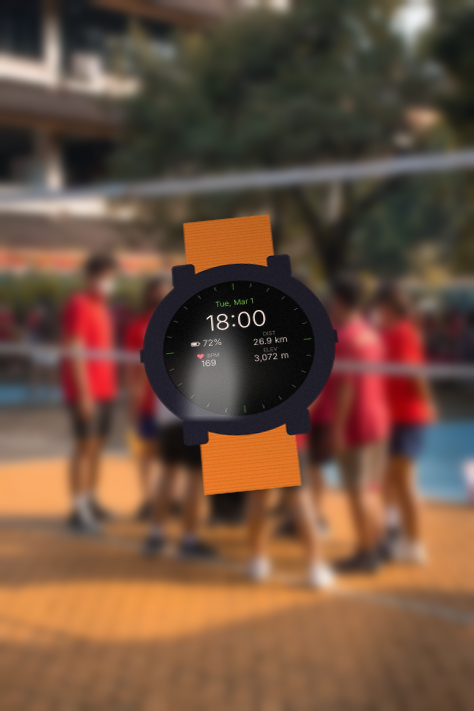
18:00
